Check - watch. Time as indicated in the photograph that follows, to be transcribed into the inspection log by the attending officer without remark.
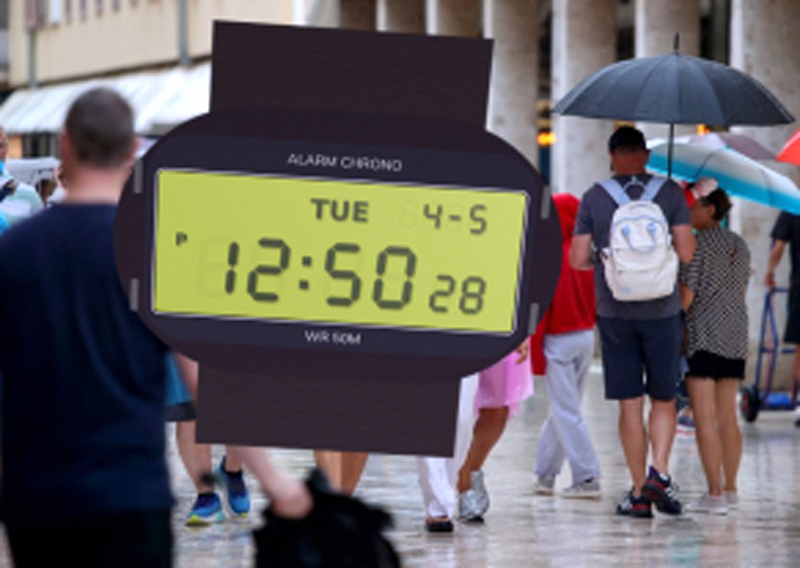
12:50:28
